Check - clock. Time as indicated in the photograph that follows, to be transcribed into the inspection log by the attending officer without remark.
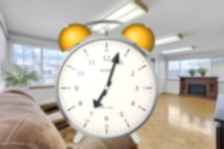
7:03
